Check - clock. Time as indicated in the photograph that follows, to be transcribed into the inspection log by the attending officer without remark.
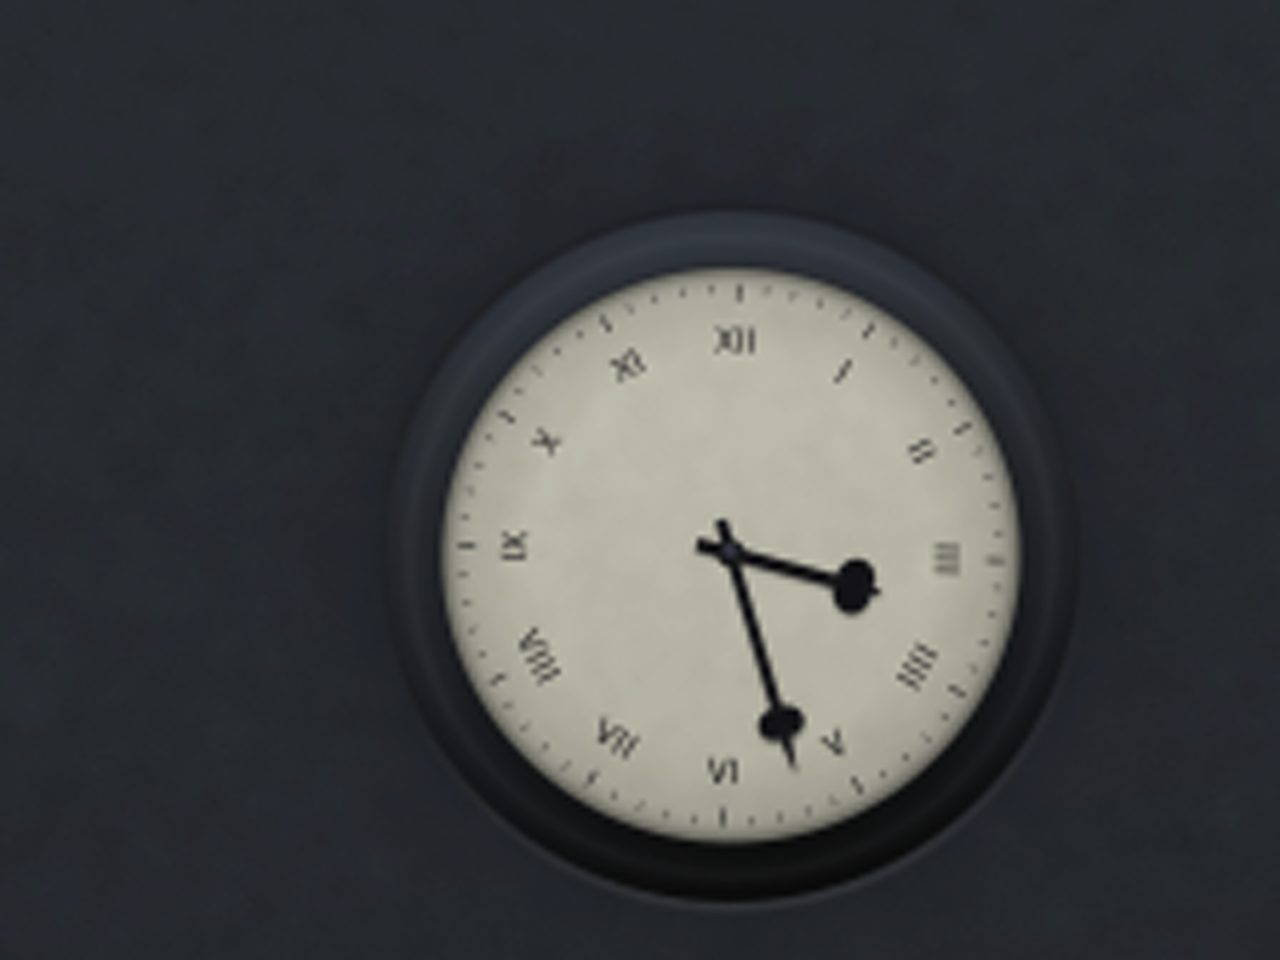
3:27
